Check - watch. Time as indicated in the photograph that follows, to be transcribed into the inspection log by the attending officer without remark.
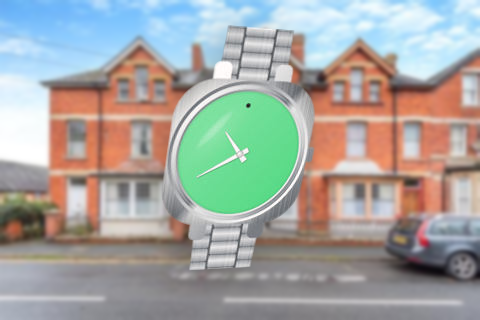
10:40
